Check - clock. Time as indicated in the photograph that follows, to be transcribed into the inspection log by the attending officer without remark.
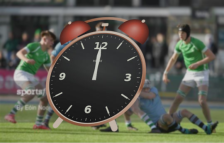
12:00
